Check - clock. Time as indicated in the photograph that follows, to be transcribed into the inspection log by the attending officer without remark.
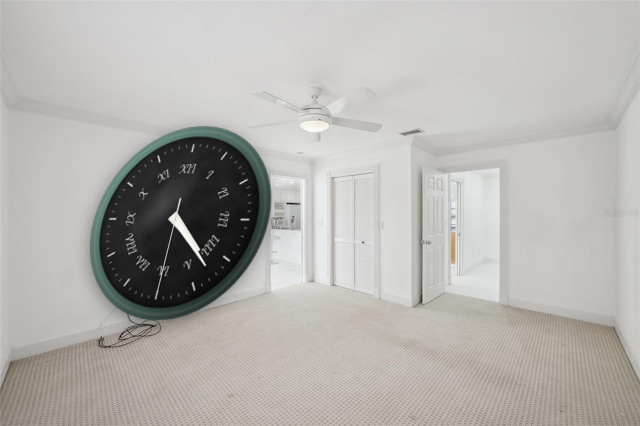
4:22:30
